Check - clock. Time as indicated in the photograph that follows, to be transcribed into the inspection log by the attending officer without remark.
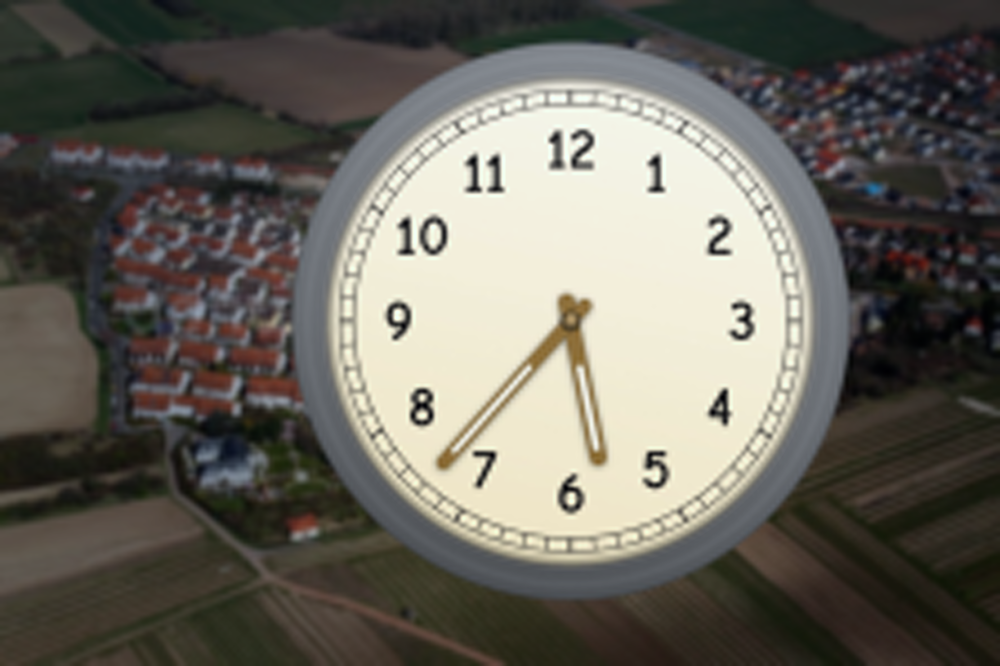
5:37
